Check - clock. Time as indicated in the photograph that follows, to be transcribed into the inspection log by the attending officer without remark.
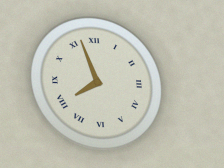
7:57
